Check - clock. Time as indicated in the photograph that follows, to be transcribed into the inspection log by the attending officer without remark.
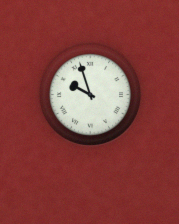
9:57
